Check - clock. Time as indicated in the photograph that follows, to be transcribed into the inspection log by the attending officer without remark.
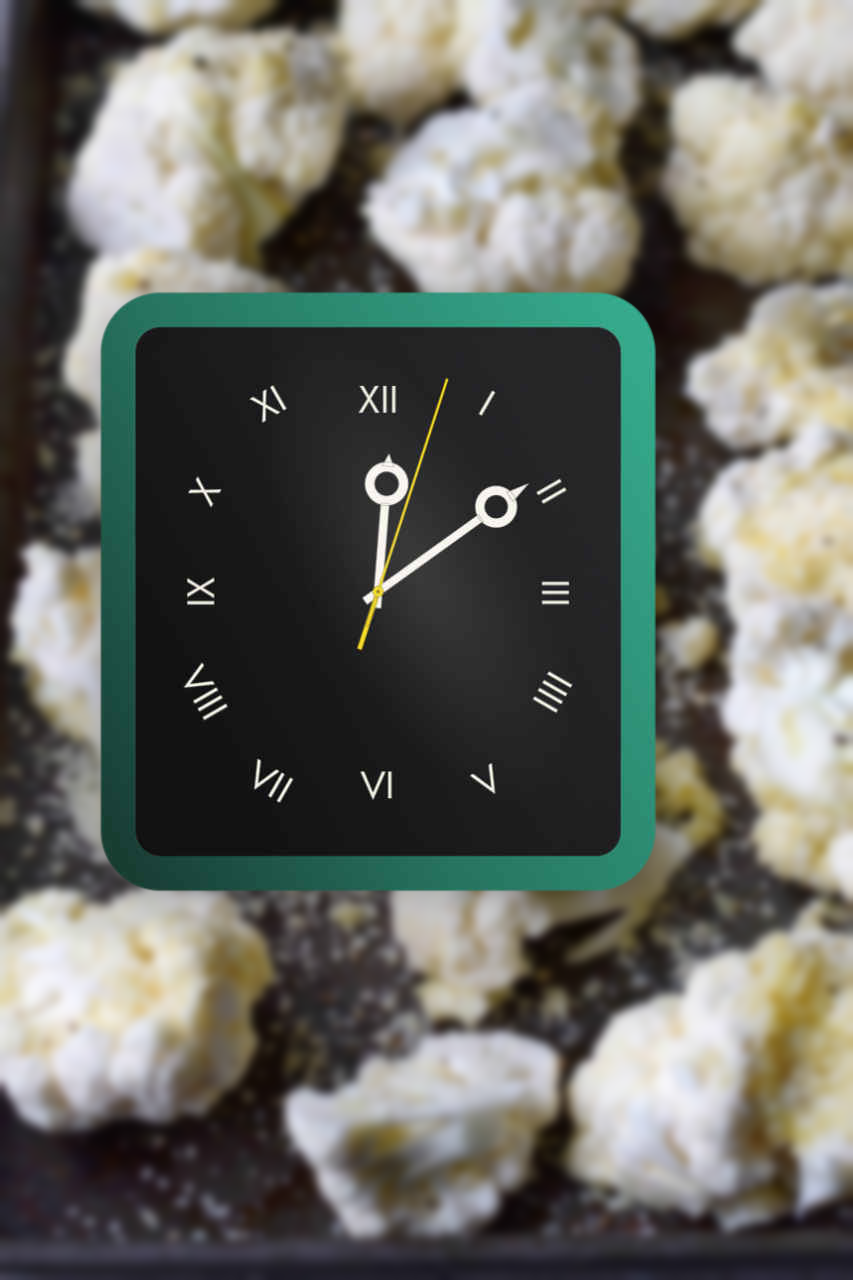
12:09:03
